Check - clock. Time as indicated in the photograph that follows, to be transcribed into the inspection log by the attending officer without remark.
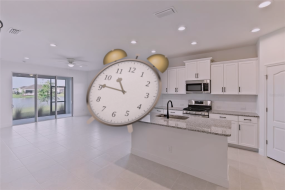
10:46
